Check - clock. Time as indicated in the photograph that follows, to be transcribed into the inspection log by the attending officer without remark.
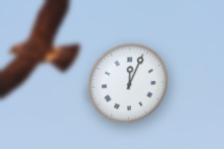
12:04
